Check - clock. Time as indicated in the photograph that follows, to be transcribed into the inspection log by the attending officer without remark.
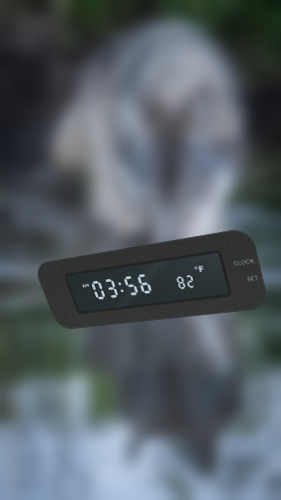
3:56
